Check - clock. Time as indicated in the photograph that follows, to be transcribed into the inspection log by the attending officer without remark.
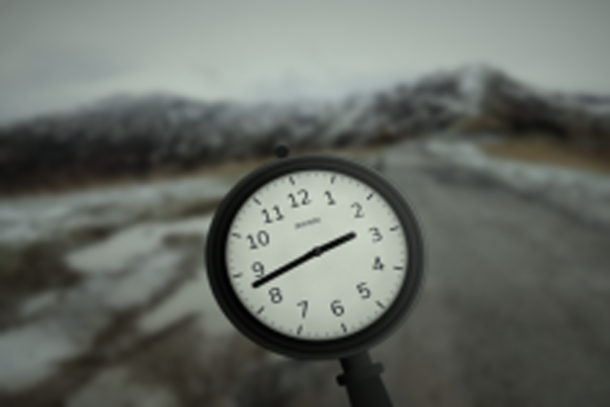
2:43
